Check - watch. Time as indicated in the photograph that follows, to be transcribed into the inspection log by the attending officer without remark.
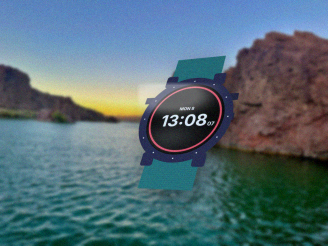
13:08
